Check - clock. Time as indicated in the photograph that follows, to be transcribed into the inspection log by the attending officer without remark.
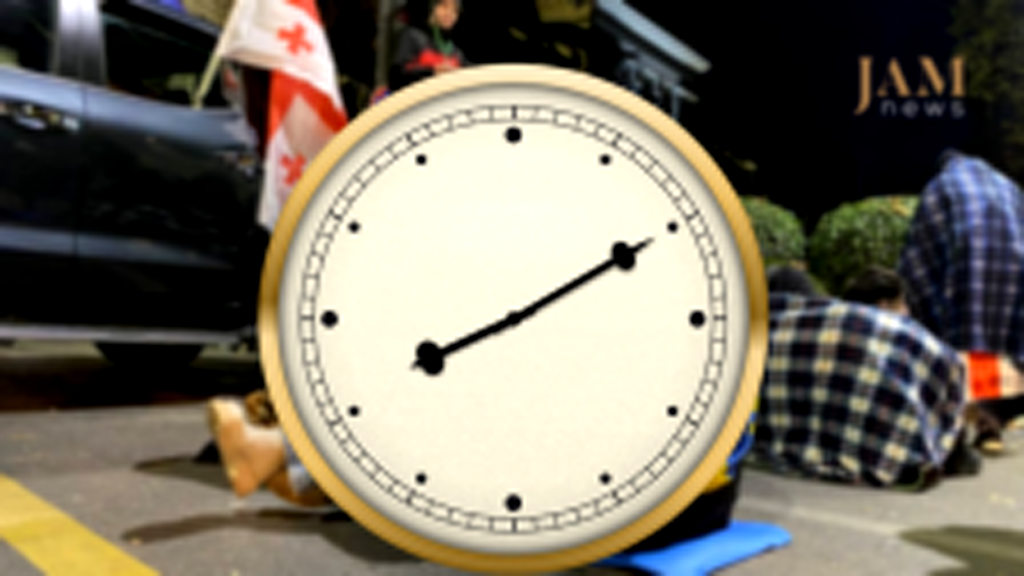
8:10
